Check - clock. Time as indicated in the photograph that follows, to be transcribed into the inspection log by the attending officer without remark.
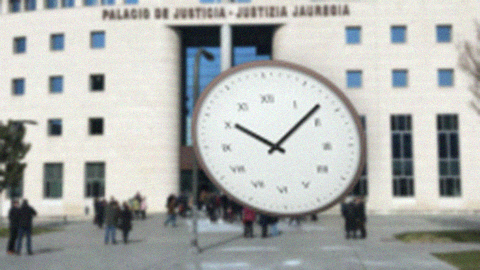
10:08
